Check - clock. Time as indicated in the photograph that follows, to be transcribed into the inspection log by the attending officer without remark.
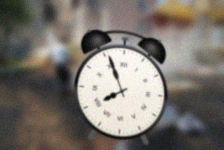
7:56
